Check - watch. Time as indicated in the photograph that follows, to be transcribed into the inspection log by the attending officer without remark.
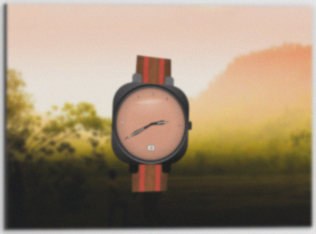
2:40
